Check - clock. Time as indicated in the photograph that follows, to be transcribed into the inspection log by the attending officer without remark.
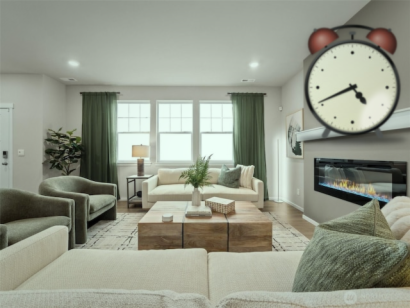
4:41
